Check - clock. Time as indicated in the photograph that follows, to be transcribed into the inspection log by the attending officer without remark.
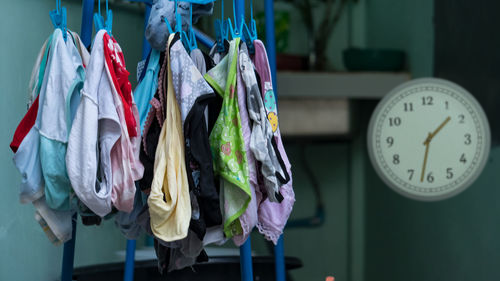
1:32
